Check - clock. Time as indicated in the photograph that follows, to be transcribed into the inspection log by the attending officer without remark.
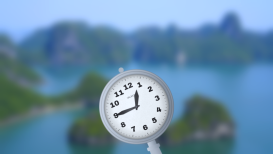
12:45
